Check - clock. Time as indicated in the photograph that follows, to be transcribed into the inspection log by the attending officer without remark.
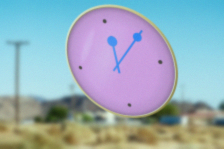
12:08
